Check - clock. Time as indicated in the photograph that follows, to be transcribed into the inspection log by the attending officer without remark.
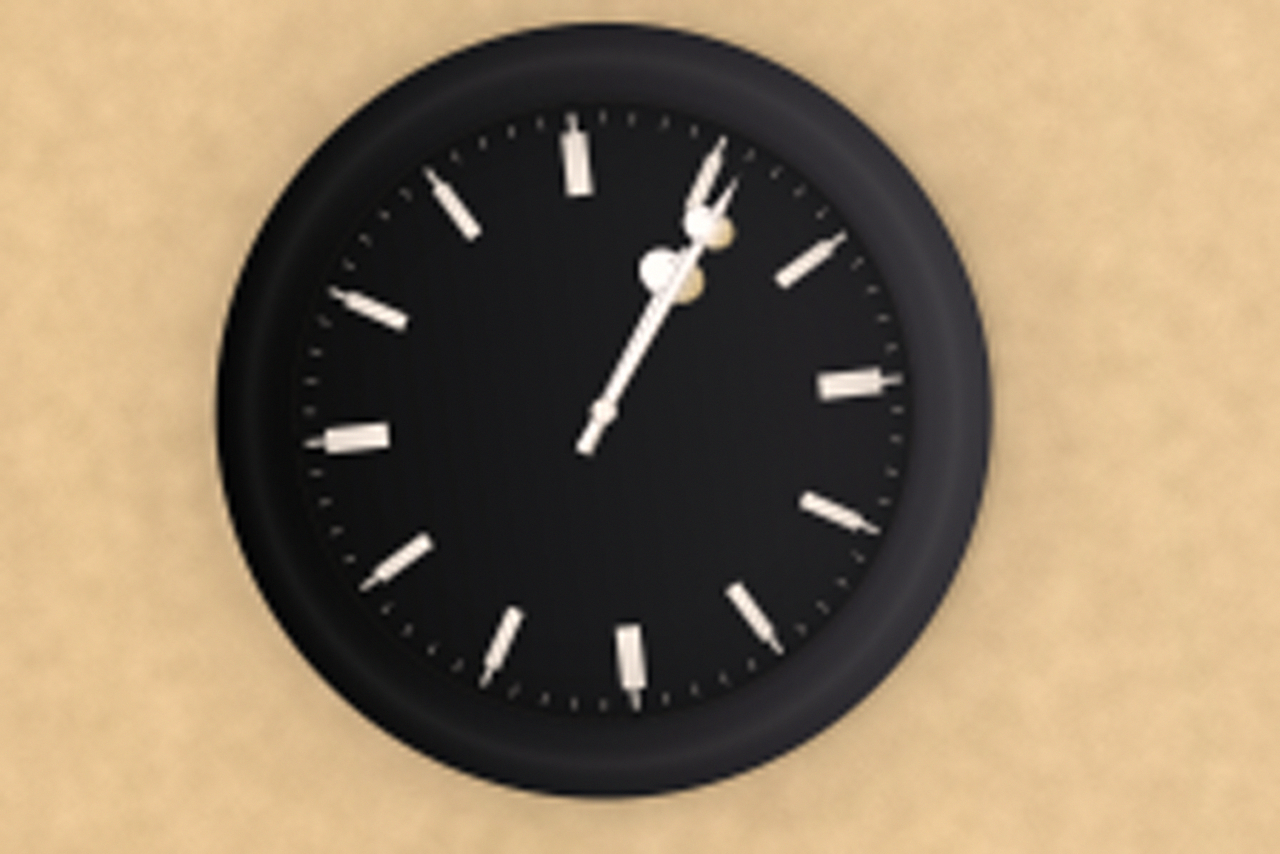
1:06
